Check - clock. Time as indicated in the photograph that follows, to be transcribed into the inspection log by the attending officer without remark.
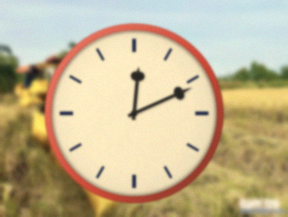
12:11
